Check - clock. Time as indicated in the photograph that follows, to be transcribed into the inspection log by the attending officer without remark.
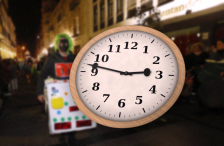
2:47
